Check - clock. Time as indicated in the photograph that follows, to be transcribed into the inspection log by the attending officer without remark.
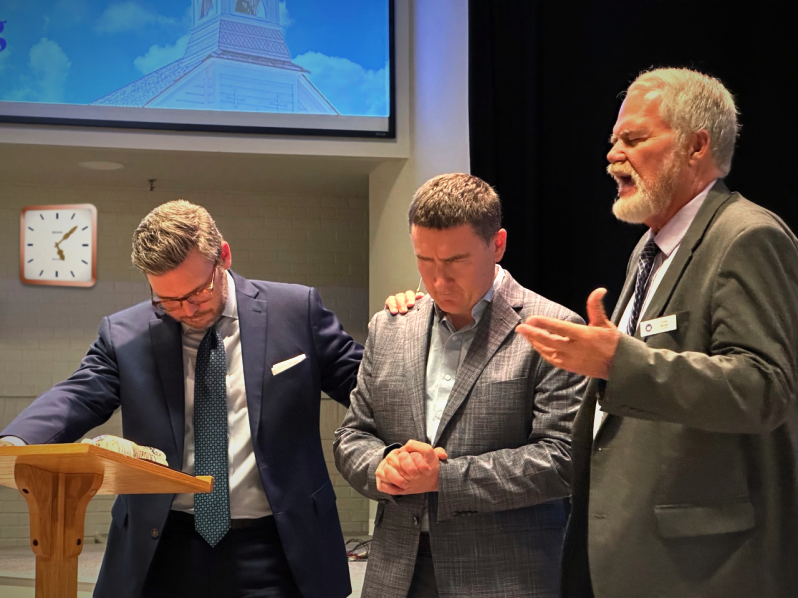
5:08
